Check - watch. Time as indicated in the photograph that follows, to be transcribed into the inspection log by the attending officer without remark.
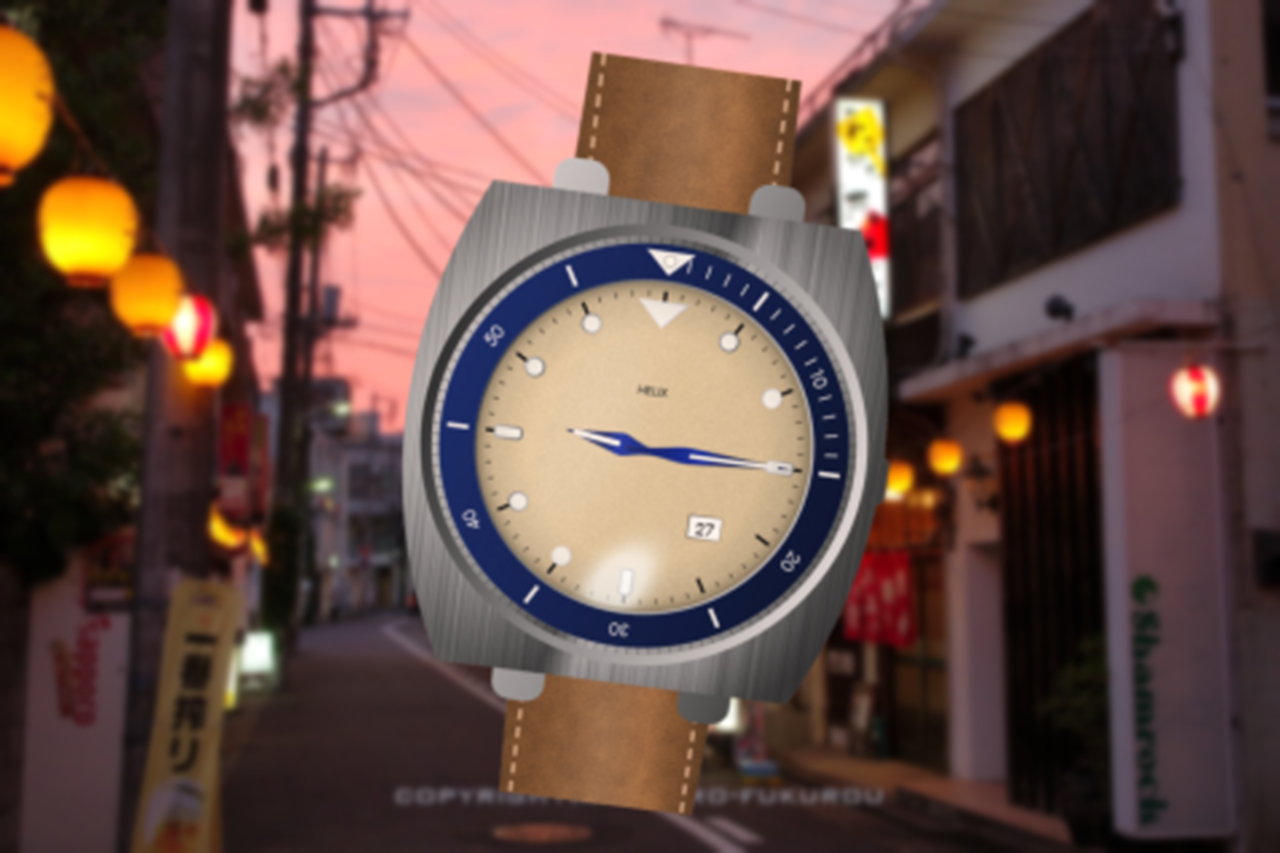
9:15
